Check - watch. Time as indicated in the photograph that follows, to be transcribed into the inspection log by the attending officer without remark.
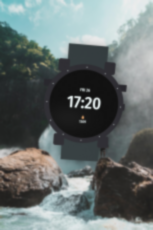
17:20
